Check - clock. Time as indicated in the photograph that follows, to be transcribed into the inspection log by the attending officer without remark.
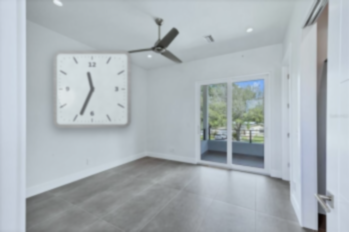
11:34
